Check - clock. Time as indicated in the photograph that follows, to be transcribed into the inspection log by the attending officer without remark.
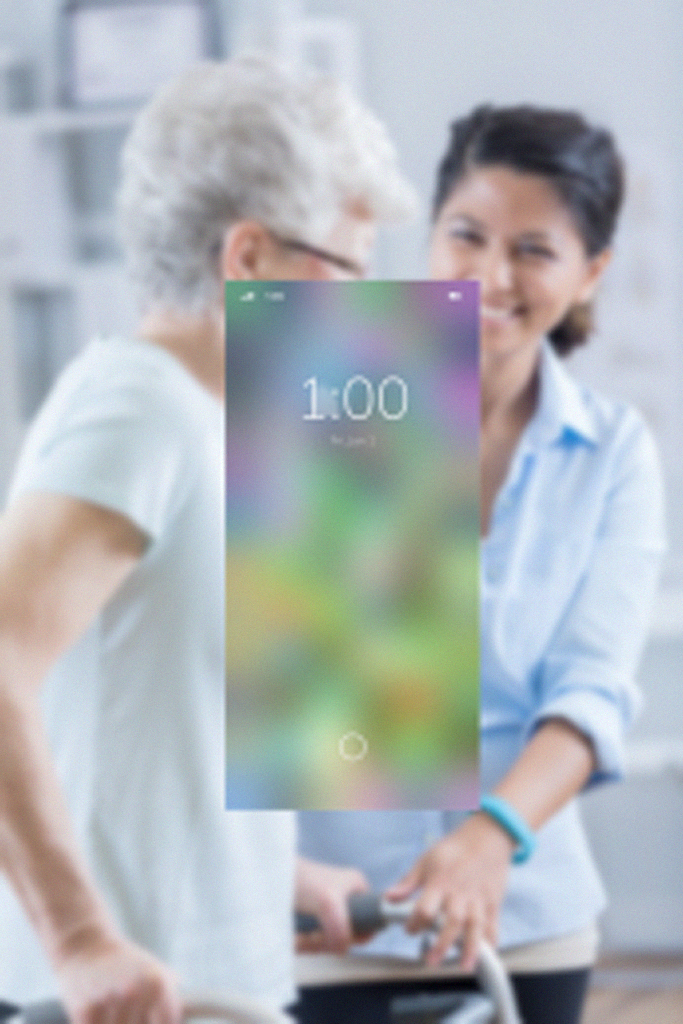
1:00
